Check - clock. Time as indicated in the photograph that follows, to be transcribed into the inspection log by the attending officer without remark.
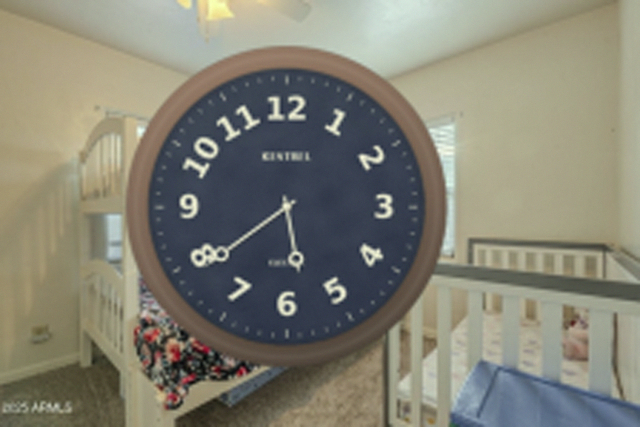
5:39
